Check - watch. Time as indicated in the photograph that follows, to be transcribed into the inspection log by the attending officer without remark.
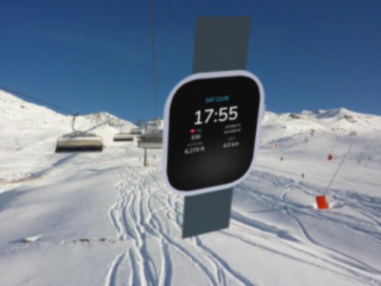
17:55
